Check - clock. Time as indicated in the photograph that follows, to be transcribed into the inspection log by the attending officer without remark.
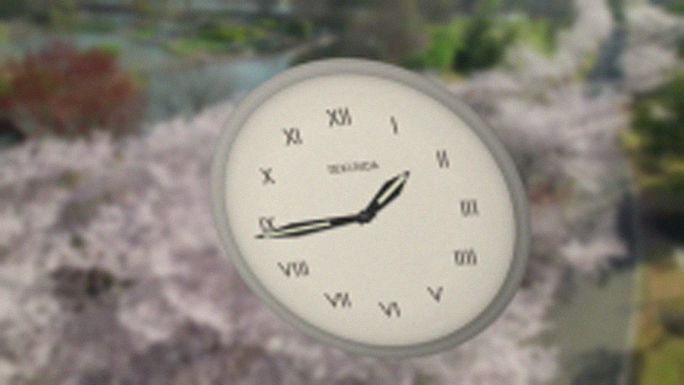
1:44
